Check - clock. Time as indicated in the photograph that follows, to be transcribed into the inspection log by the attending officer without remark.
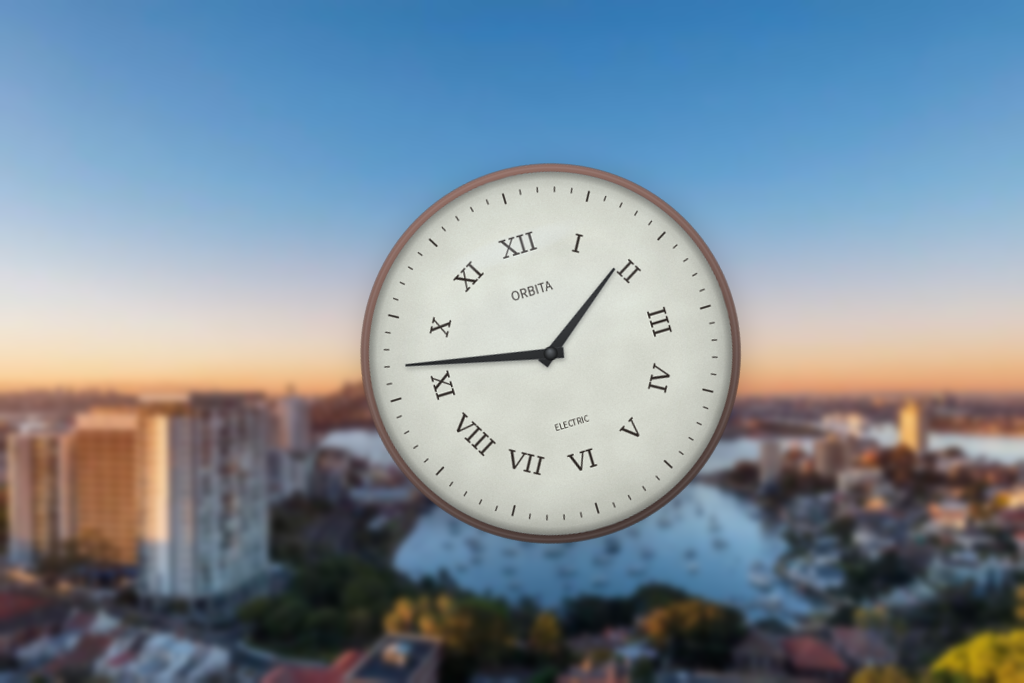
1:47
